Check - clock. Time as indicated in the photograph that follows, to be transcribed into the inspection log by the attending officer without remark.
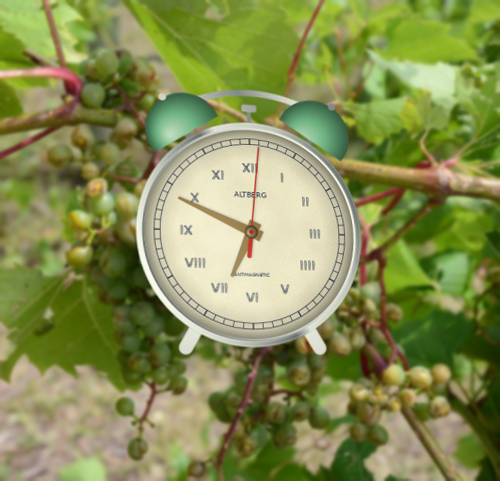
6:49:01
